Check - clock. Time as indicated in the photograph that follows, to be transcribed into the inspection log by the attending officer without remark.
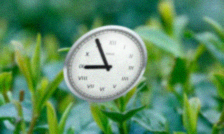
8:55
